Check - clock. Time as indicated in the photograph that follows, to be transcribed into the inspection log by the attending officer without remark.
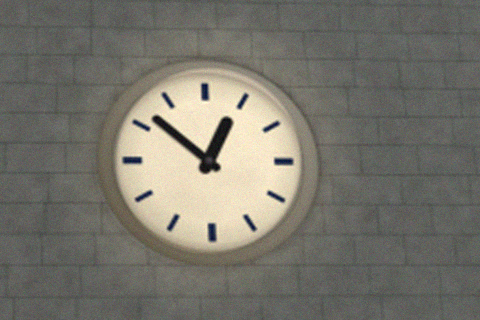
12:52
